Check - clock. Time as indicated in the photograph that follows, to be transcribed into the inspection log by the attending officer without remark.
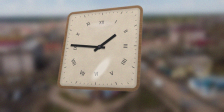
1:46
